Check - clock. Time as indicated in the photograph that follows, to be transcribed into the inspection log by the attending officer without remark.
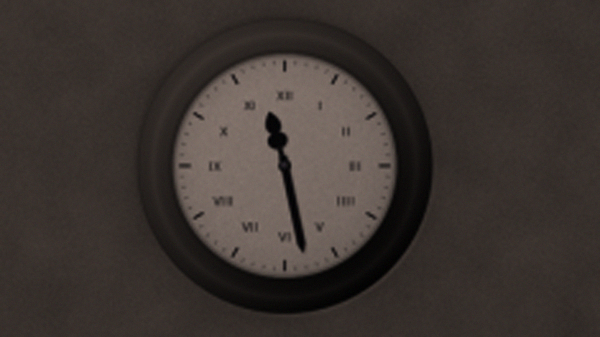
11:28
